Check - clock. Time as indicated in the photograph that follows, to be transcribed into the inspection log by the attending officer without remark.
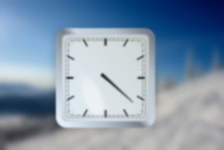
4:22
